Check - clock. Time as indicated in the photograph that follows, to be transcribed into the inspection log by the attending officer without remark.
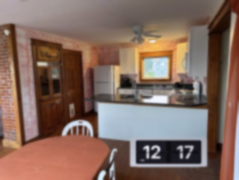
12:17
